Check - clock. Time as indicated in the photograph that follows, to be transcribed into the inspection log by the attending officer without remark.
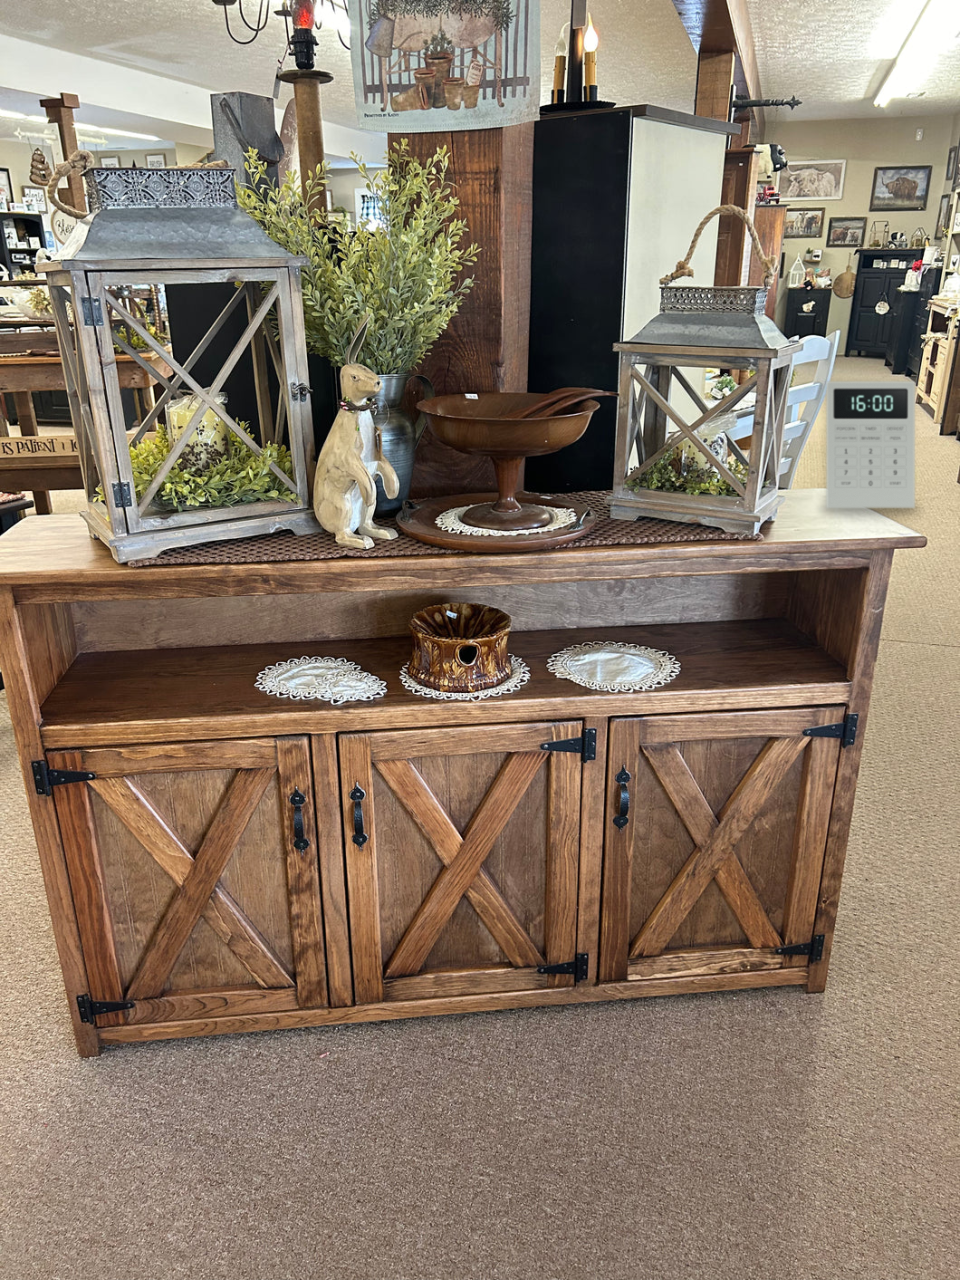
16:00
